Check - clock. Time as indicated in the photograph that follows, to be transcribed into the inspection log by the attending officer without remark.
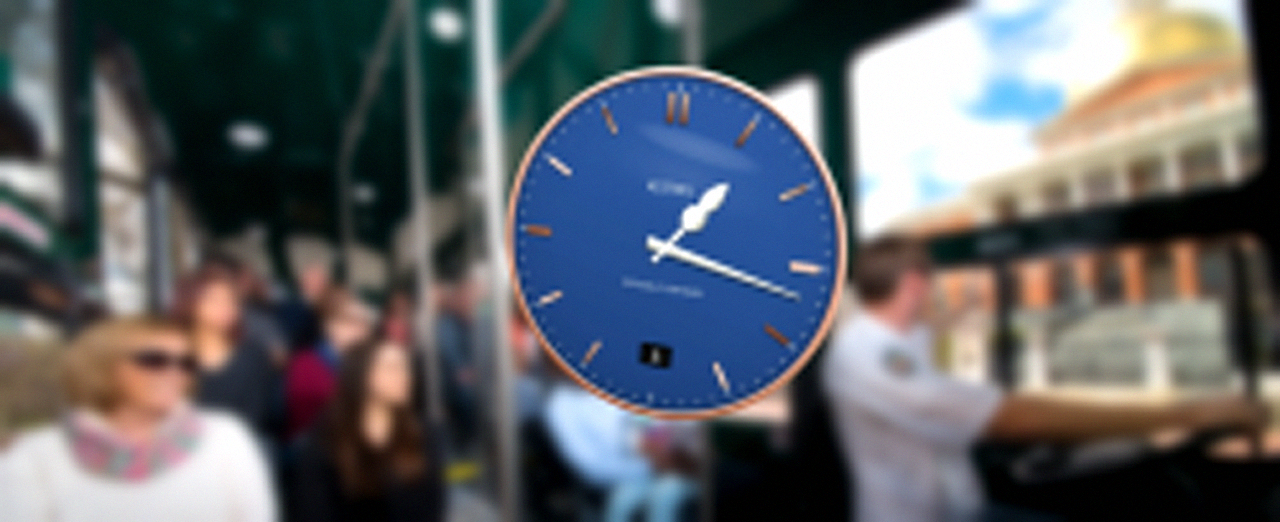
1:17
